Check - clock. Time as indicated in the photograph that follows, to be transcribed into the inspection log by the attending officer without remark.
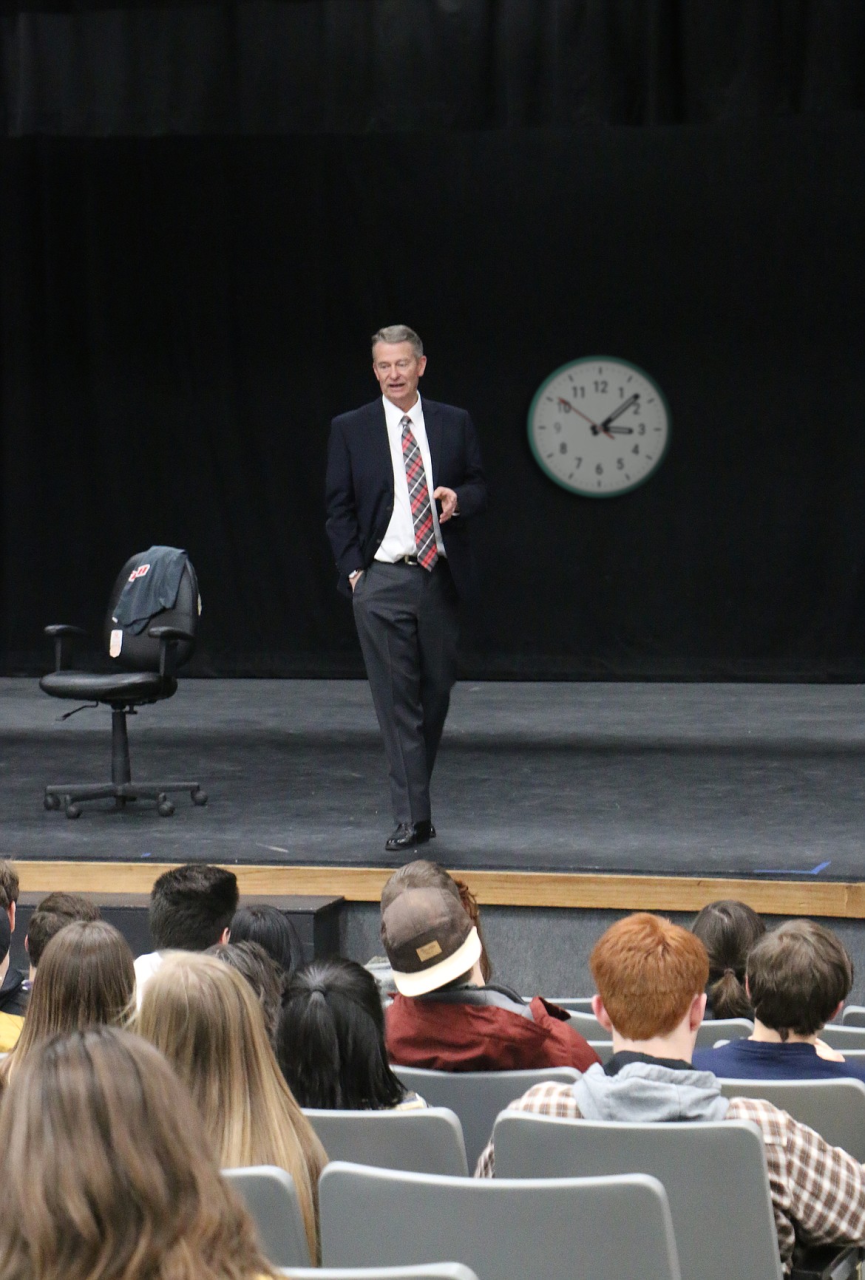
3:07:51
